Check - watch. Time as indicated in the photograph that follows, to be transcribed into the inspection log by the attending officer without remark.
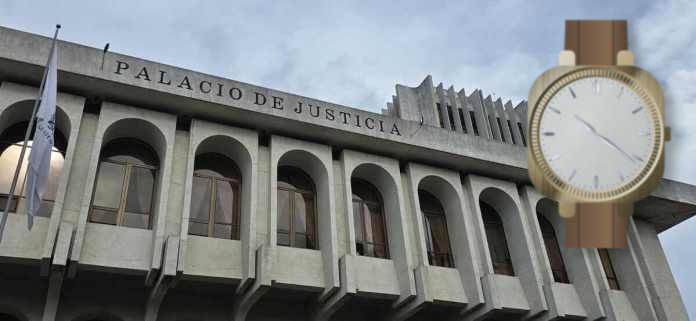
10:21
